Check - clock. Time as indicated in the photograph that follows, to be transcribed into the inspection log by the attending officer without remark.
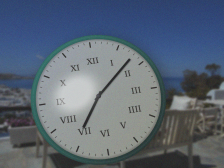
7:08
